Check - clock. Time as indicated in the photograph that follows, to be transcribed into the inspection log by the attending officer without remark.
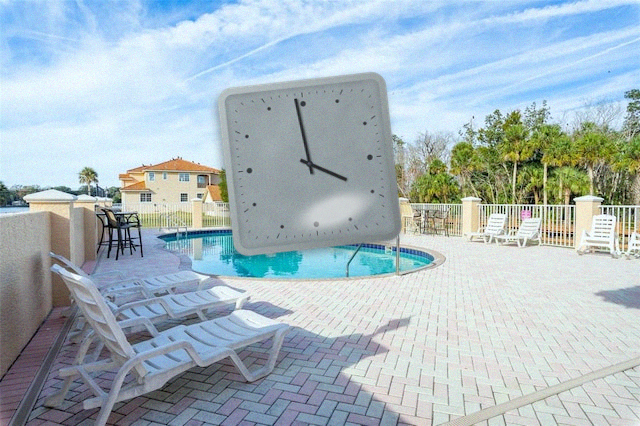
3:59
